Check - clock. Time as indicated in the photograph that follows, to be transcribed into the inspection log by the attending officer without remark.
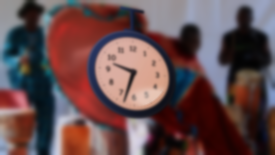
9:33
